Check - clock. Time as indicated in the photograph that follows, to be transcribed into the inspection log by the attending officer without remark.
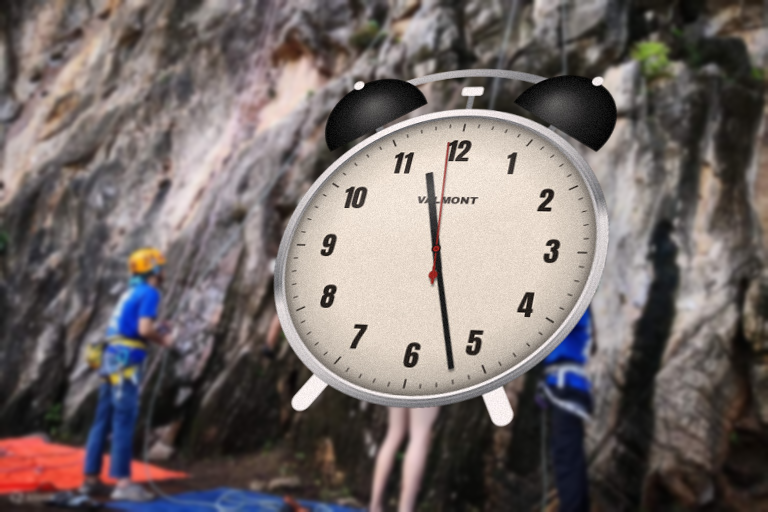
11:26:59
